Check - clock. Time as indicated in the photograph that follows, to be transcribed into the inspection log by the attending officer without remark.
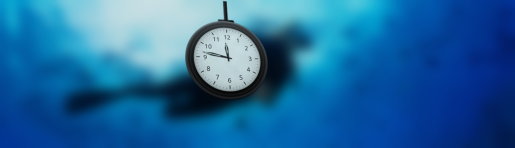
11:47
